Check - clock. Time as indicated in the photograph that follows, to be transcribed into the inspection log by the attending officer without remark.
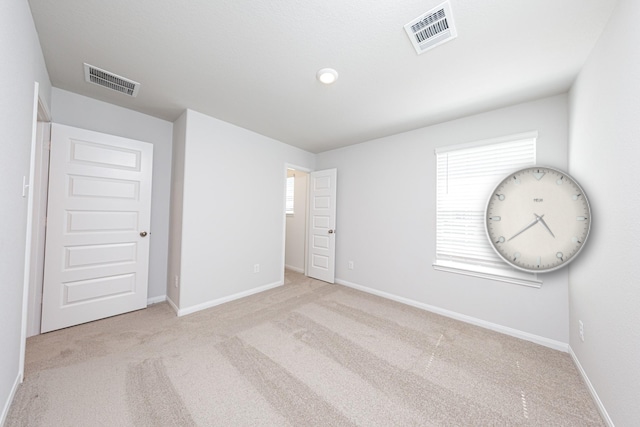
4:39
